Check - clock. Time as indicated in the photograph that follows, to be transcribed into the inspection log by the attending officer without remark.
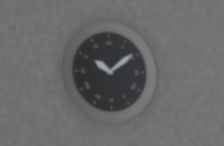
10:09
